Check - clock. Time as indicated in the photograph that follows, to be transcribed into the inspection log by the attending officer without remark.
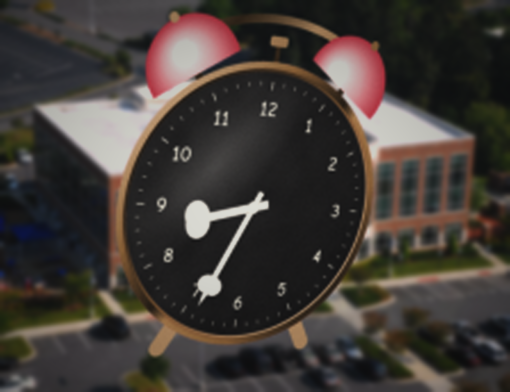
8:34
